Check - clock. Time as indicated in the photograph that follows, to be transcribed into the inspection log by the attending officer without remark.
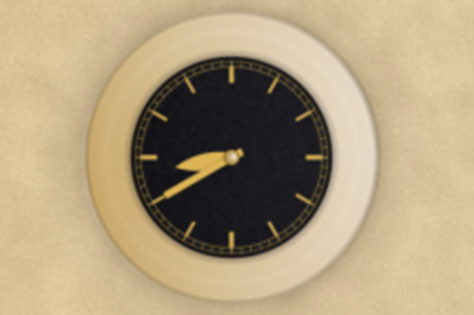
8:40
